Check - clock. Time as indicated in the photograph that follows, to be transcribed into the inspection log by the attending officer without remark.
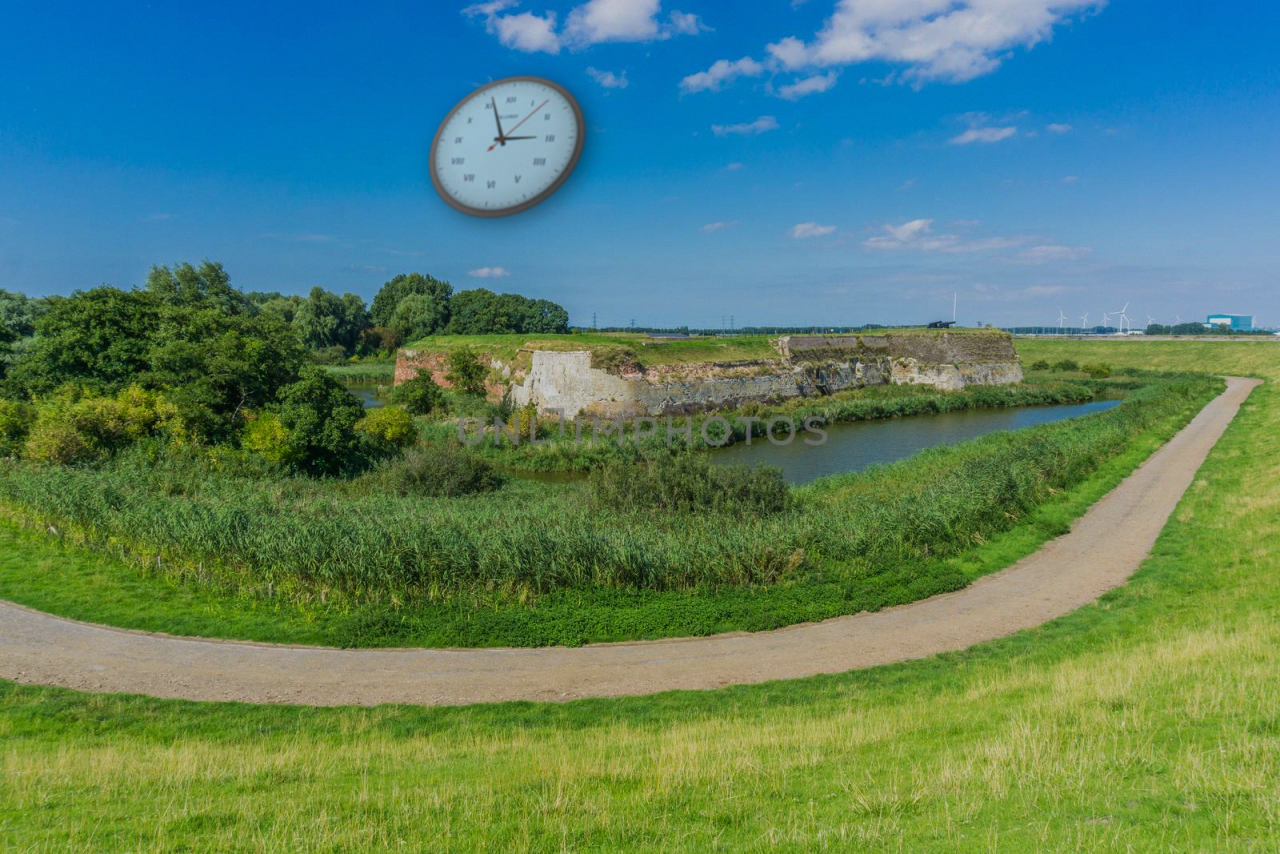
2:56:07
